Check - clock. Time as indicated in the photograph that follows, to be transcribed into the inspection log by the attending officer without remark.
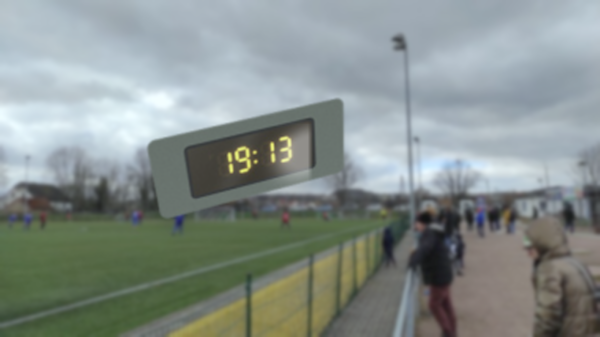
19:13
